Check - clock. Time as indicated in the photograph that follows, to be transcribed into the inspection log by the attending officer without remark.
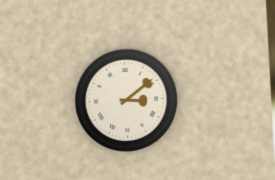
3:09
